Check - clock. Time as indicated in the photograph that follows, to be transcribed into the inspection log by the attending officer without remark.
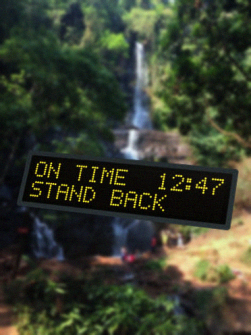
12:47
